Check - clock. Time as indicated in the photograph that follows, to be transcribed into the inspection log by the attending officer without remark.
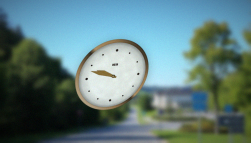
9:48
